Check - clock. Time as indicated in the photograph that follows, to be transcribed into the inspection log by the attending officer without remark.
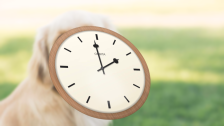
1:59
